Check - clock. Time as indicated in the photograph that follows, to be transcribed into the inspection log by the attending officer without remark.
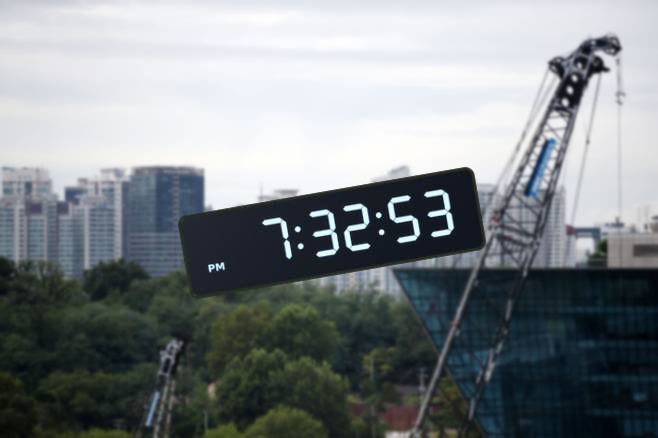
7:32:53
